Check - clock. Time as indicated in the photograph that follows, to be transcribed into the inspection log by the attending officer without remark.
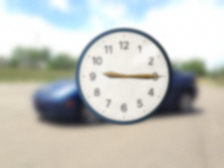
9:15
